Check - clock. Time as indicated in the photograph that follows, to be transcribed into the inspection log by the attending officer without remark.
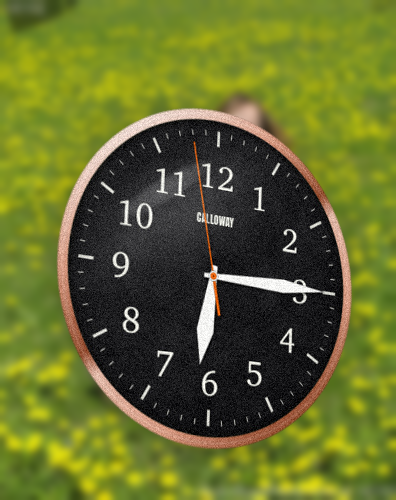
6:14:58
